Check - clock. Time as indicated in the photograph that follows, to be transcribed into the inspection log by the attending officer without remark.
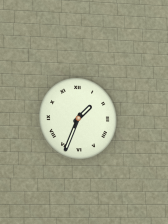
1:34
